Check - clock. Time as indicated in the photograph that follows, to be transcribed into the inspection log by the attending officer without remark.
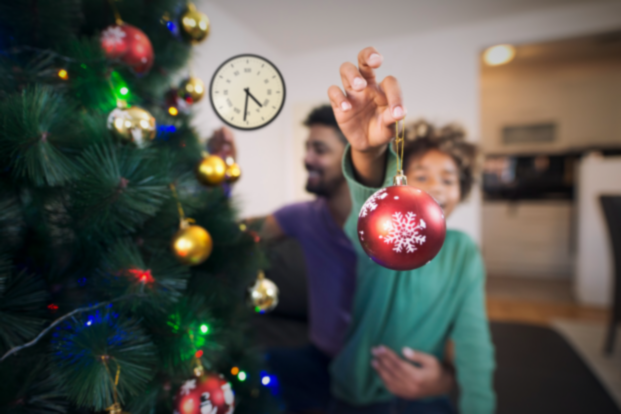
4:31
